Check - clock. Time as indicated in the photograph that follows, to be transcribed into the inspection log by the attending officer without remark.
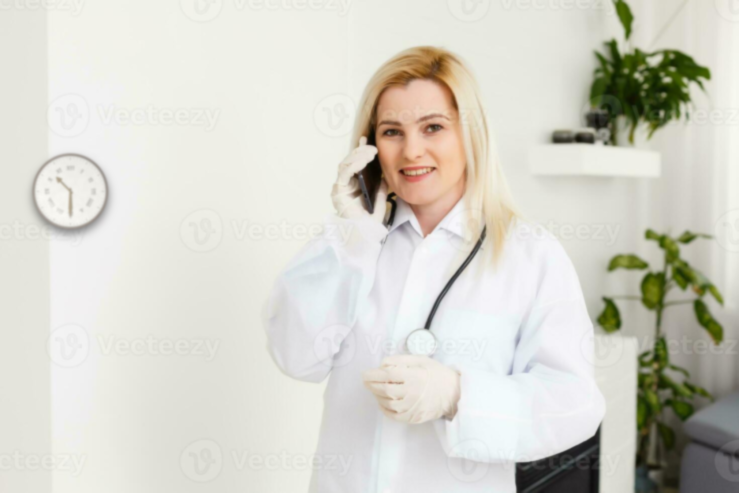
10:30
